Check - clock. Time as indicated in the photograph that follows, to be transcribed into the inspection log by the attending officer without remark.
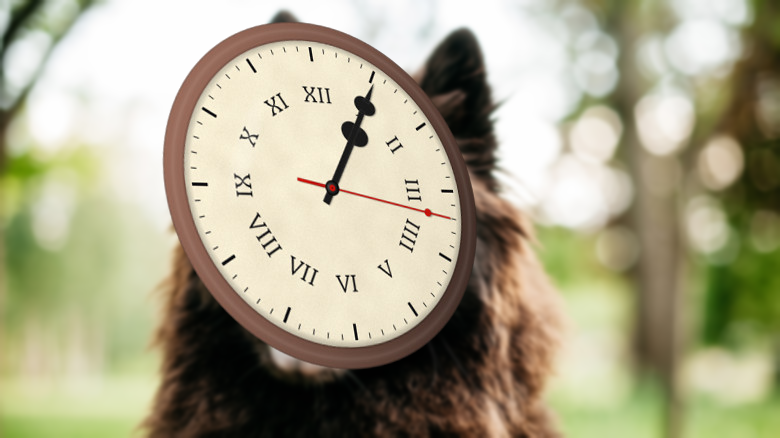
1:05:17
